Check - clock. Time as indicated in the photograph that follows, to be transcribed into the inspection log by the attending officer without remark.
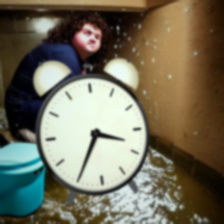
3:35
